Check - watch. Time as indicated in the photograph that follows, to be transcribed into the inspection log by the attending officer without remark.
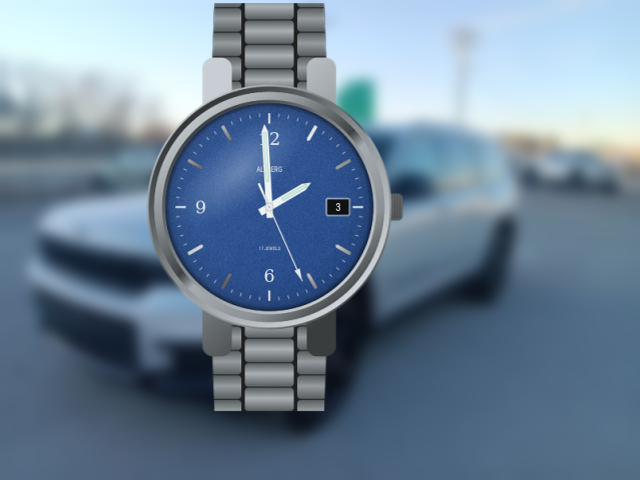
1:59:26
